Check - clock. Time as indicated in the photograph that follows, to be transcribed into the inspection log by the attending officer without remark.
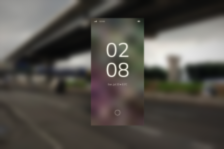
2:08
